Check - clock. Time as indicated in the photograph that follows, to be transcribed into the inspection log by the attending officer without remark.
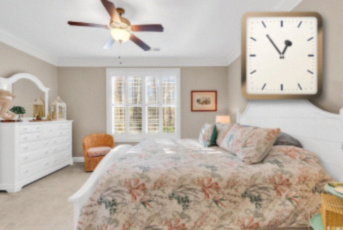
12:54
